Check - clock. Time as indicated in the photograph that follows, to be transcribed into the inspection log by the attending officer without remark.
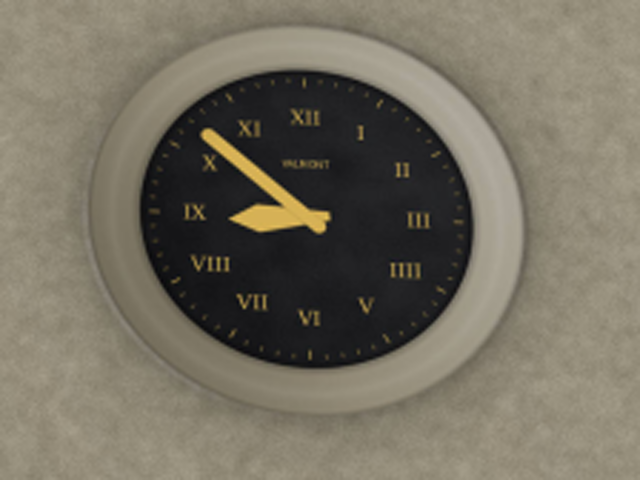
8:52
